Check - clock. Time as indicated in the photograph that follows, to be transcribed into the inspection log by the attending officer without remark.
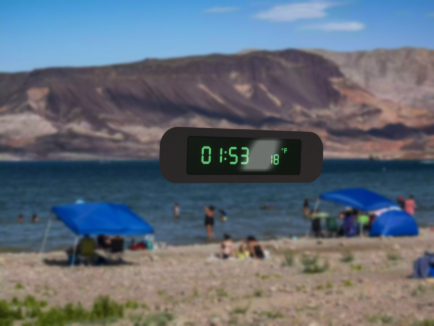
1:53
